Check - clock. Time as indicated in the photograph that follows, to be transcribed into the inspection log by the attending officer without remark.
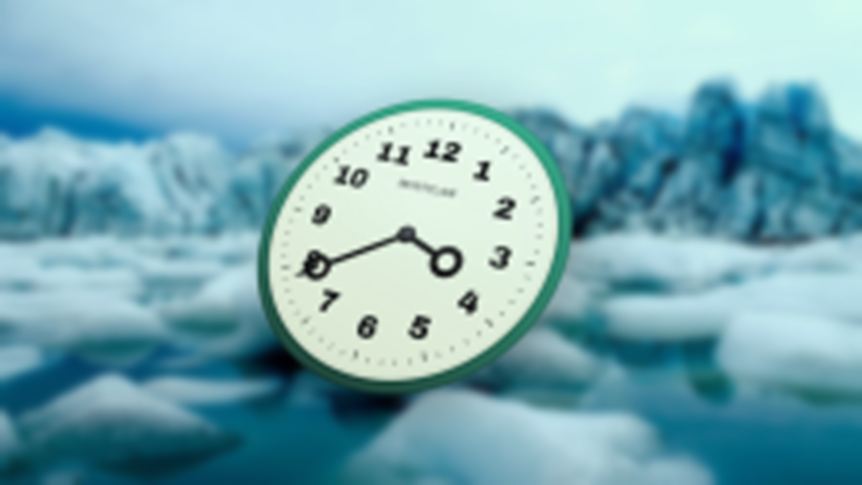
3:39
